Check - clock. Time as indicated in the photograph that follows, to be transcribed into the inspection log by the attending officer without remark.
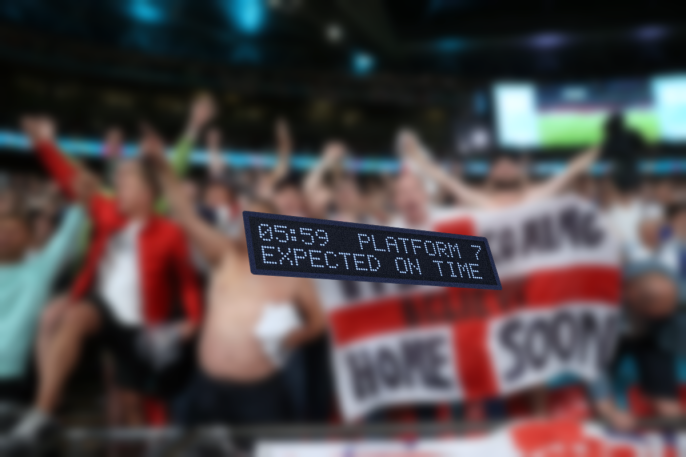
5:59
